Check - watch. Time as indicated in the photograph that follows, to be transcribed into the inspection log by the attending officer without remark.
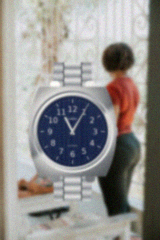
11:05
